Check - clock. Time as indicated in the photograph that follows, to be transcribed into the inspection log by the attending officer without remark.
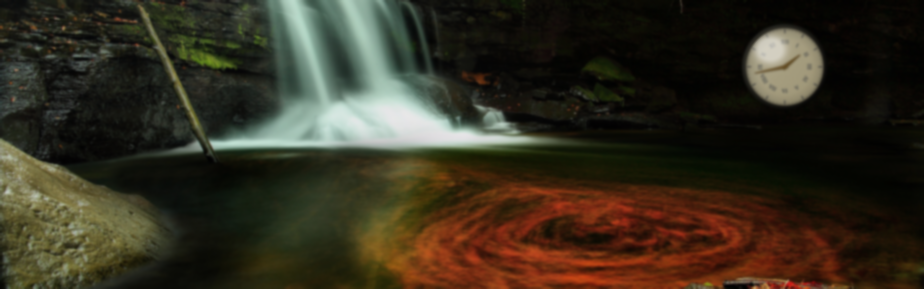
1:43
